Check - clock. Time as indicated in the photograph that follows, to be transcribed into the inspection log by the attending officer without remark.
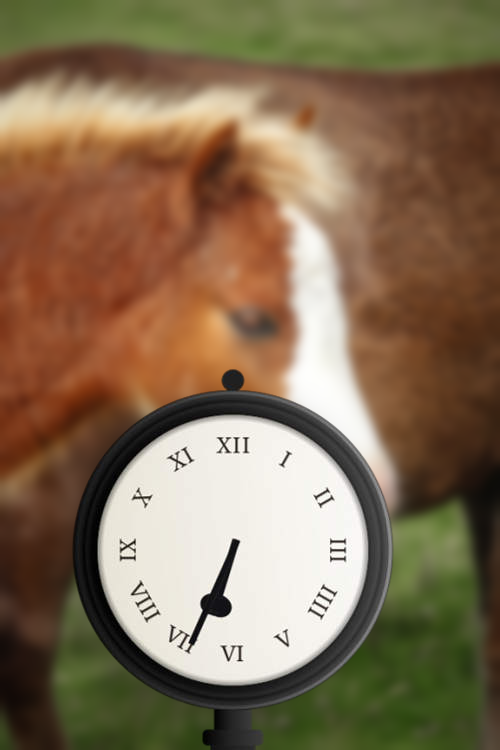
6:34
